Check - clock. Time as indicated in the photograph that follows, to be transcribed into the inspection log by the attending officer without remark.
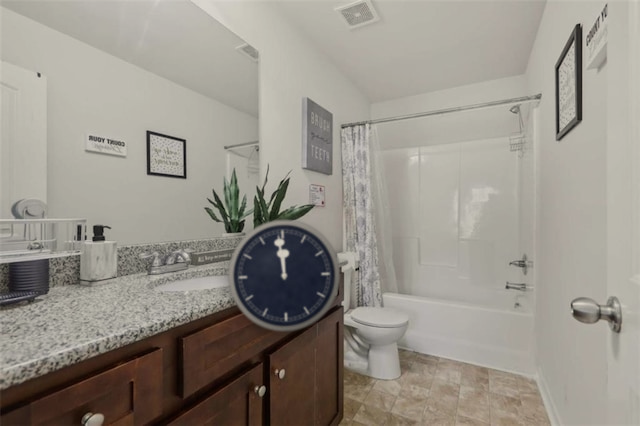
11:59
